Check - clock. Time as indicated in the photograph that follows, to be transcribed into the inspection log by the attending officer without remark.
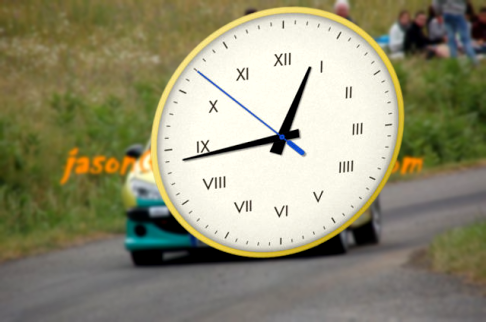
12:43:52
